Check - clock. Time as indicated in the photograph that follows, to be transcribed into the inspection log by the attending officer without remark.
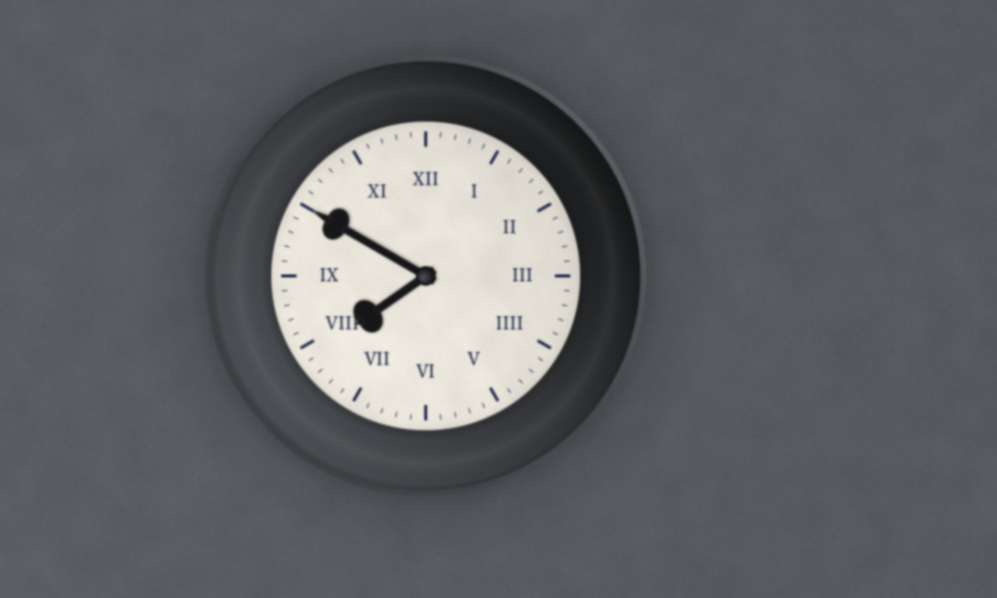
7:50
